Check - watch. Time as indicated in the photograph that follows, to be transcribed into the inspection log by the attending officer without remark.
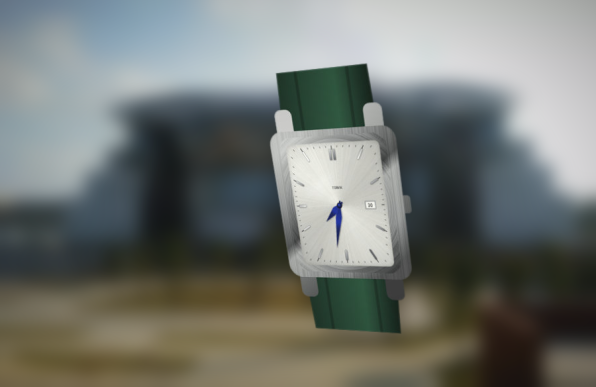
7:32
